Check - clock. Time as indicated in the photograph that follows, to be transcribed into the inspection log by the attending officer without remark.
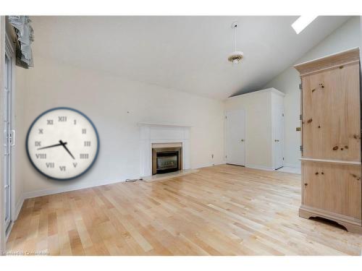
4:43
